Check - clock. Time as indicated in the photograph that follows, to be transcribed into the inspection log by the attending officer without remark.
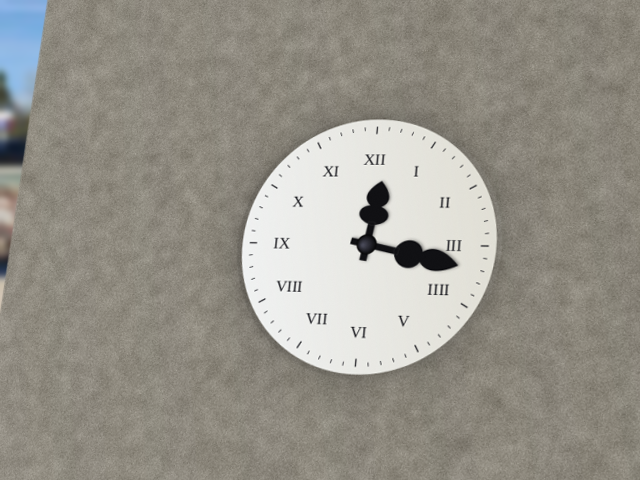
12:17
